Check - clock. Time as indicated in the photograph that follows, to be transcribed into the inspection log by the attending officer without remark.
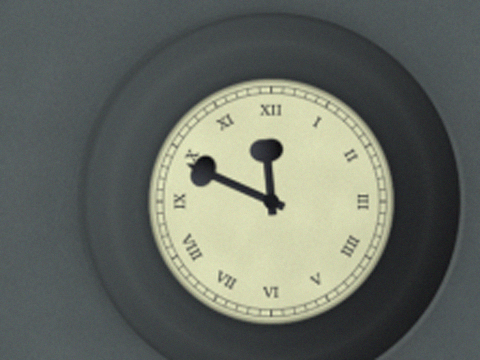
11:49
